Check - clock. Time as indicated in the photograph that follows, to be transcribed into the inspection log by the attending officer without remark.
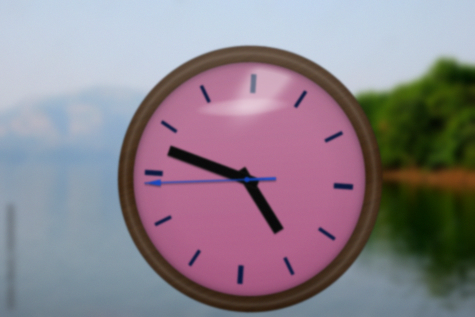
4:47:44
